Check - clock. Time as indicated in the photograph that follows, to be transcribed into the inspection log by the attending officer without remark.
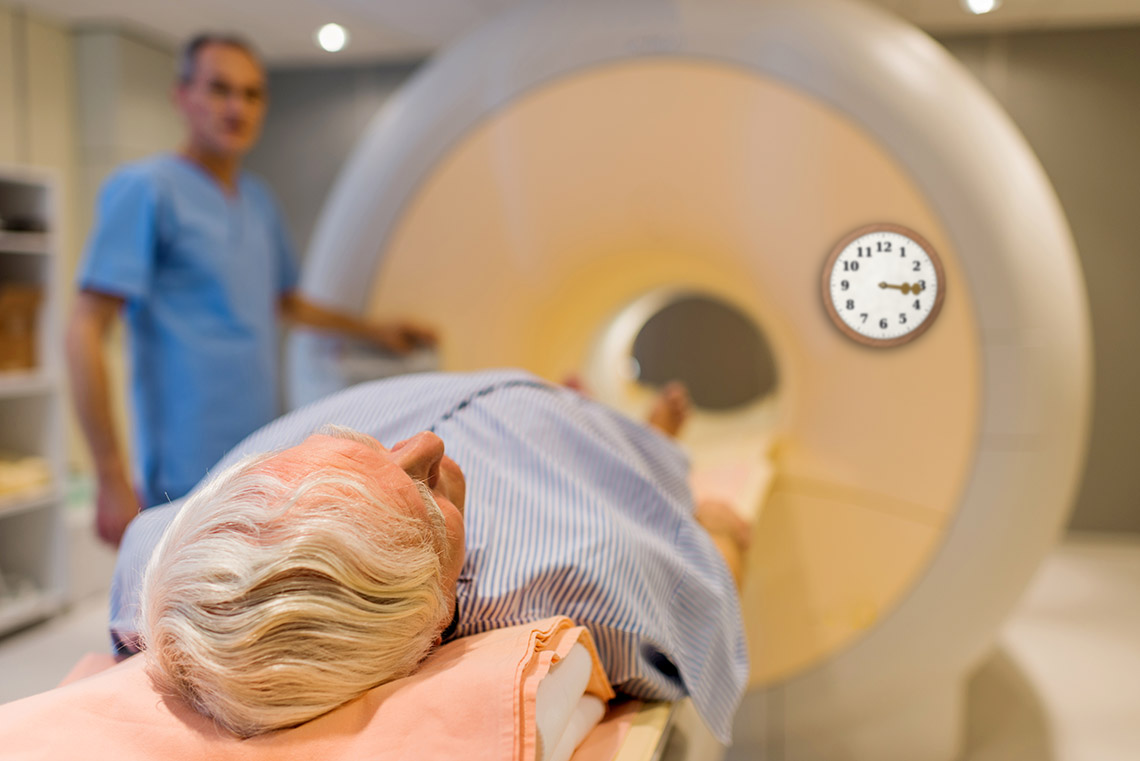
3:16
